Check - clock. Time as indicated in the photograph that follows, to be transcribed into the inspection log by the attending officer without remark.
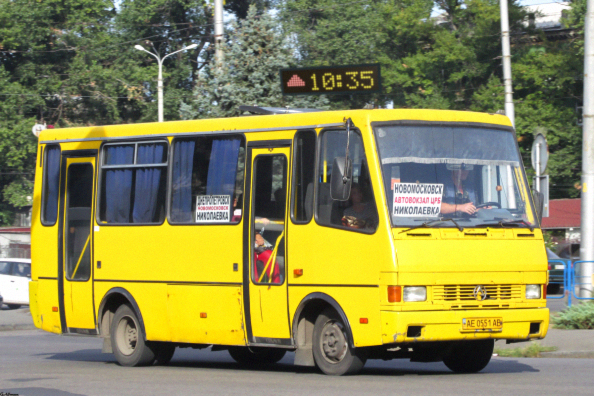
10:35
